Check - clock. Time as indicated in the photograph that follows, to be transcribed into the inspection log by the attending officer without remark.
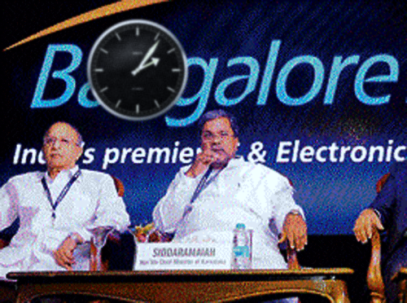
2:06
